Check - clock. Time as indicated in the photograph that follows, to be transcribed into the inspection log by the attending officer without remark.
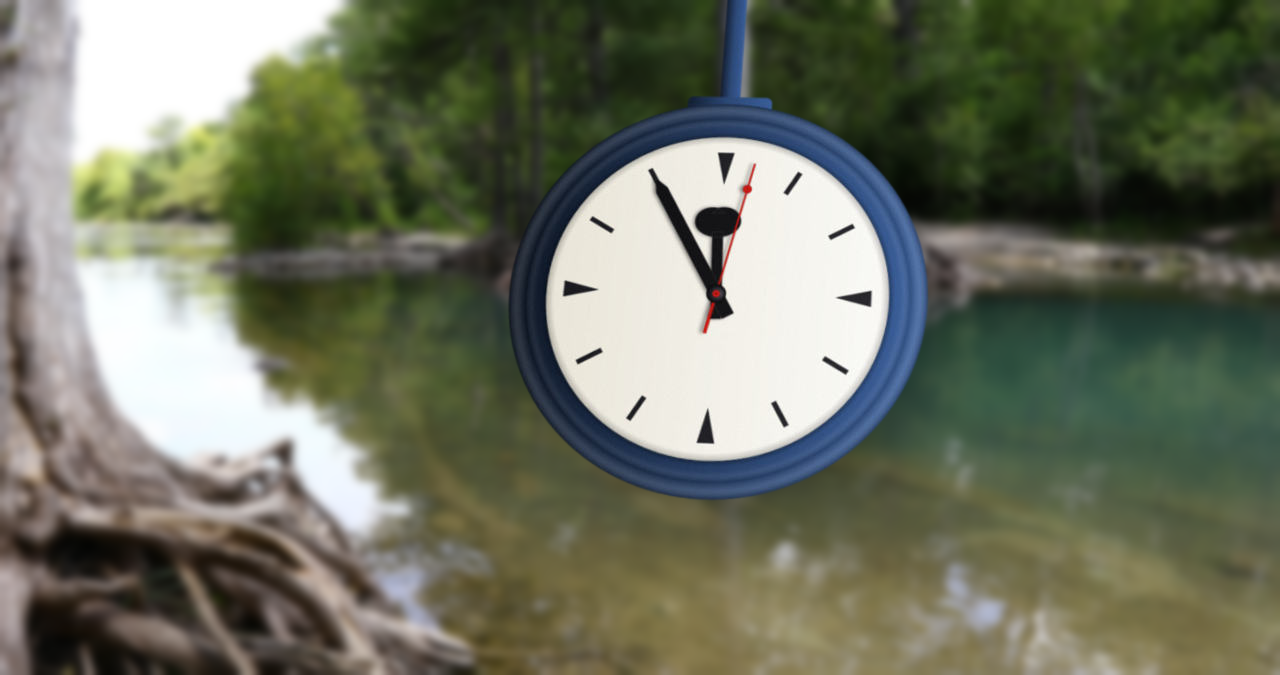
11:55:02
